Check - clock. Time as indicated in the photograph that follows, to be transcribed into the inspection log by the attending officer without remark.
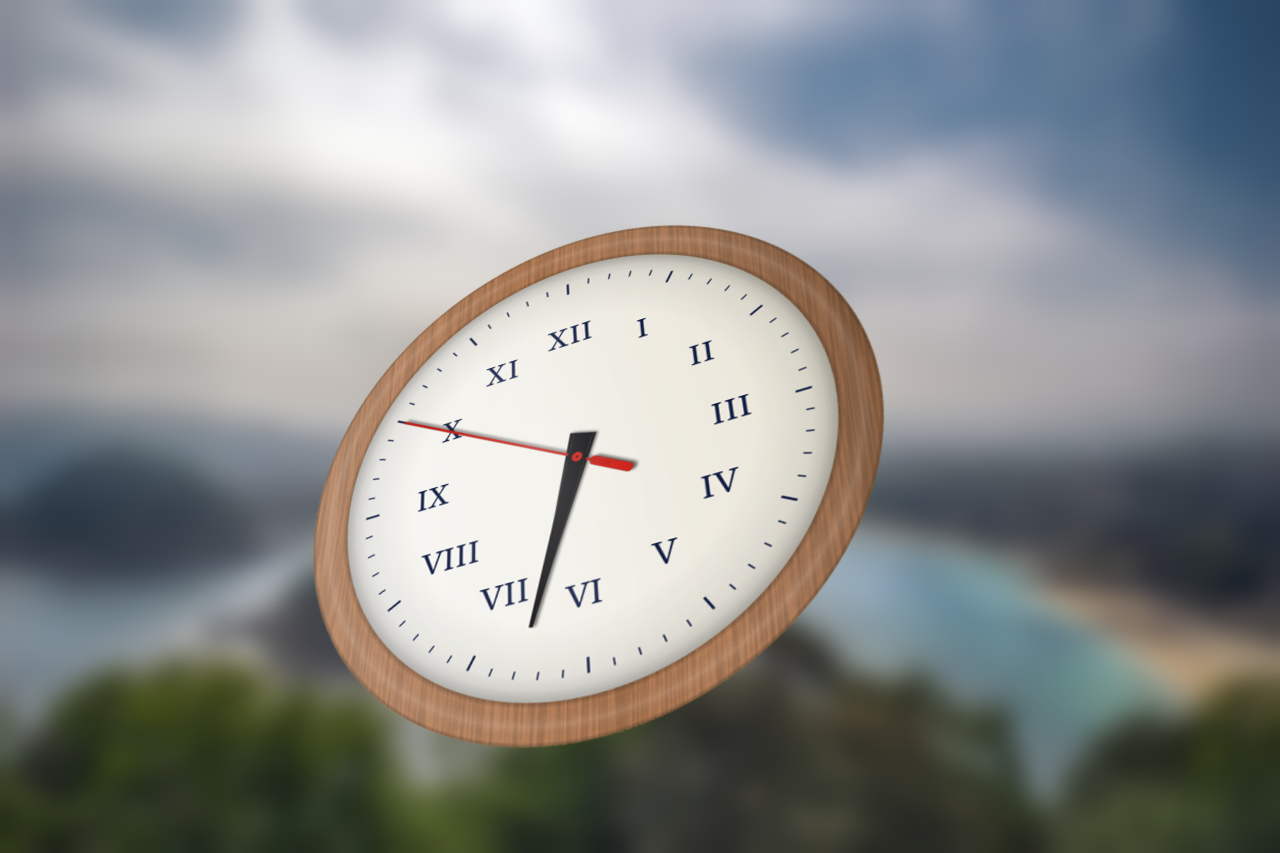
6:32:50
